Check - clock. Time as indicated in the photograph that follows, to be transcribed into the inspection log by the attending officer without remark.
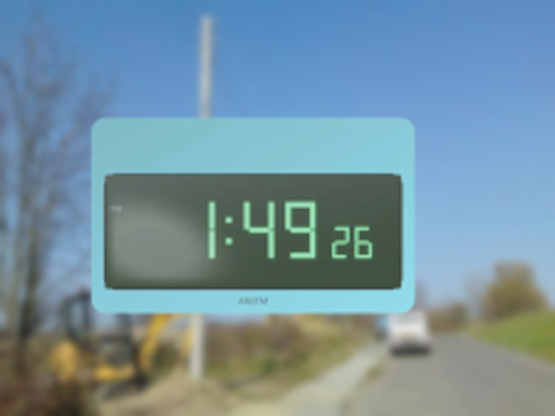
1:49:26
